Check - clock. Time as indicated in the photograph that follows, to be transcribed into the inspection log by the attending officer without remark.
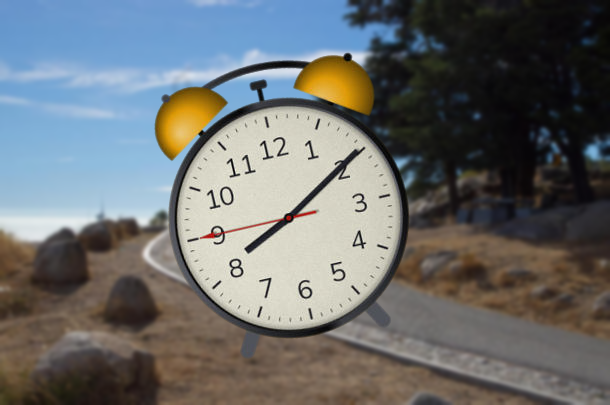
8:09:45
